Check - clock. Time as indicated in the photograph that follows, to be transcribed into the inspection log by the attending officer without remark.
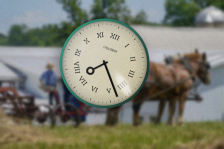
7:23
